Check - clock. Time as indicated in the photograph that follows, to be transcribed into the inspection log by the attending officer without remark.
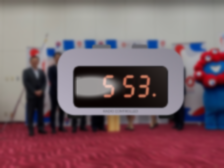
5:53
